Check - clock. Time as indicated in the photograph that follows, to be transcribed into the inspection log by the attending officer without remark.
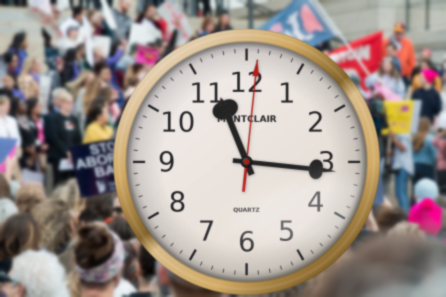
11:16:01
